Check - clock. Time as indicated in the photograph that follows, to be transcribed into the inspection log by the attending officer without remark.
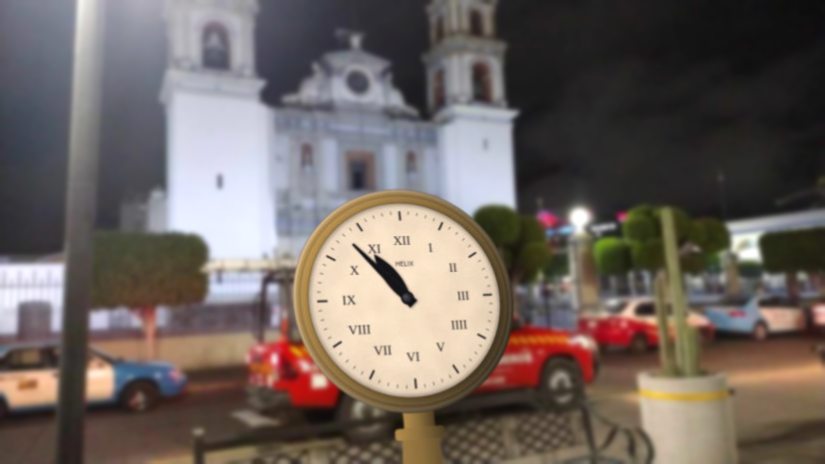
10:53
